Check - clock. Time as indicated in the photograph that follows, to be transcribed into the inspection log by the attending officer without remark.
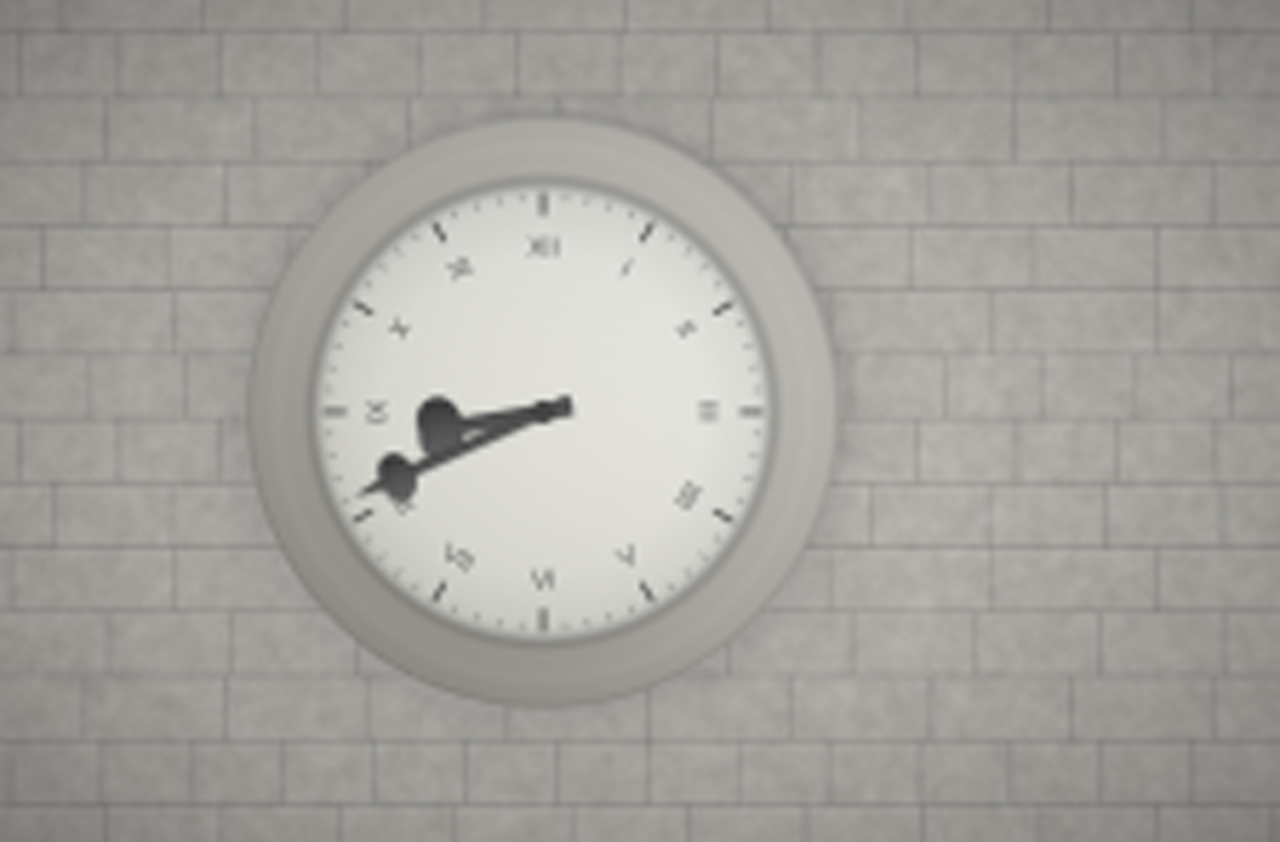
8:41
